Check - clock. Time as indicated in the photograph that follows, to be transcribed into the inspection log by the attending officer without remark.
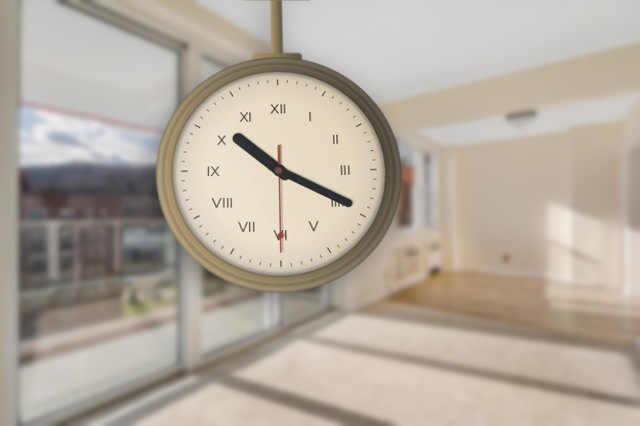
10:19:30
